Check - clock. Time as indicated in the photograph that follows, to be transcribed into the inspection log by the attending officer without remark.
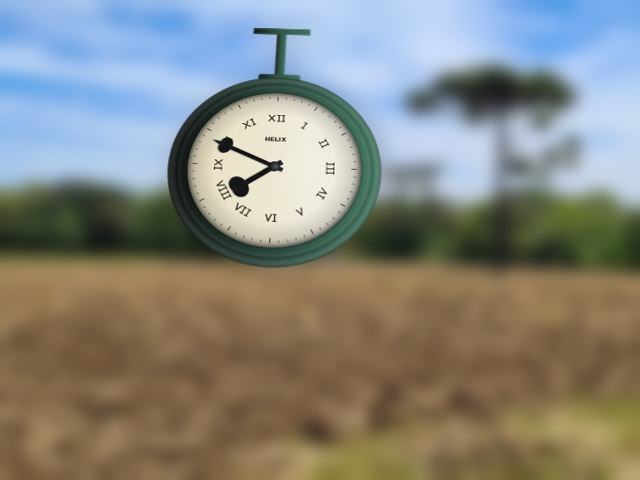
7:49
